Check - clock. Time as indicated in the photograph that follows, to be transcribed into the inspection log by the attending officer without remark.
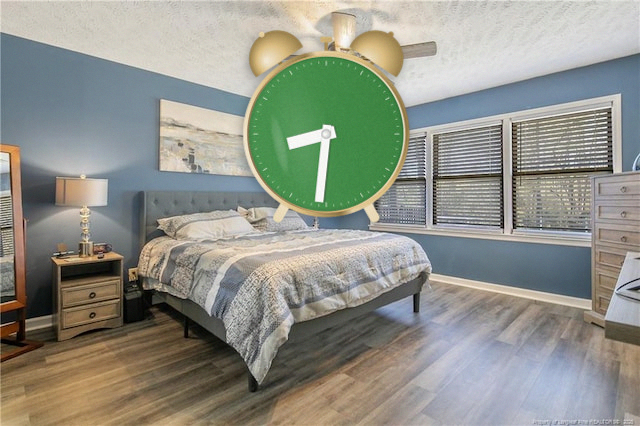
8:31
